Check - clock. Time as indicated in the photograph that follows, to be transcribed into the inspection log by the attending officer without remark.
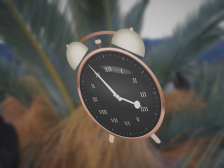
3:55
